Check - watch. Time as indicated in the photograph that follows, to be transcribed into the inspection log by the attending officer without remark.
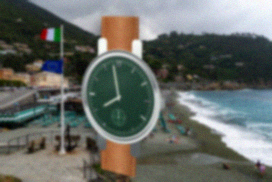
7:58
